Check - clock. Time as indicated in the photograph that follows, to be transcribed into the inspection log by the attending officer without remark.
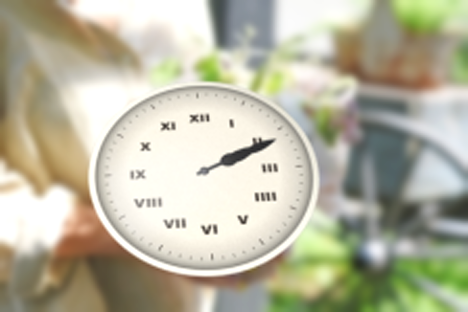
2:11
